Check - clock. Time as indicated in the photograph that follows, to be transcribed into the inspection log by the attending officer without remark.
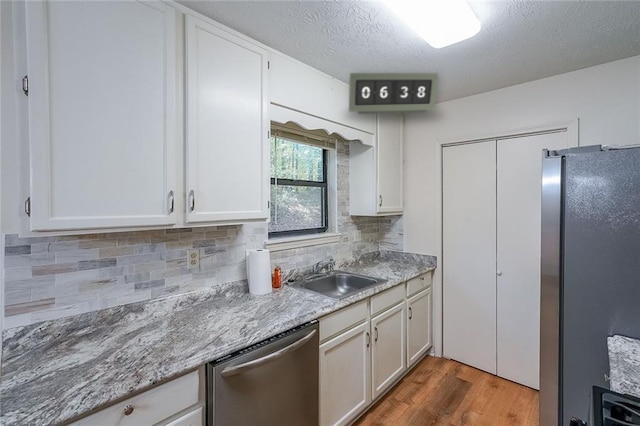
6:38
